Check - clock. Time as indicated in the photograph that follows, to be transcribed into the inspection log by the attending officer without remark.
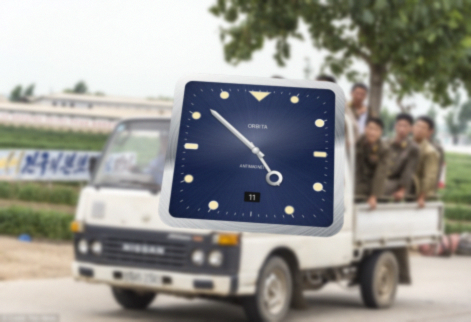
4:52
